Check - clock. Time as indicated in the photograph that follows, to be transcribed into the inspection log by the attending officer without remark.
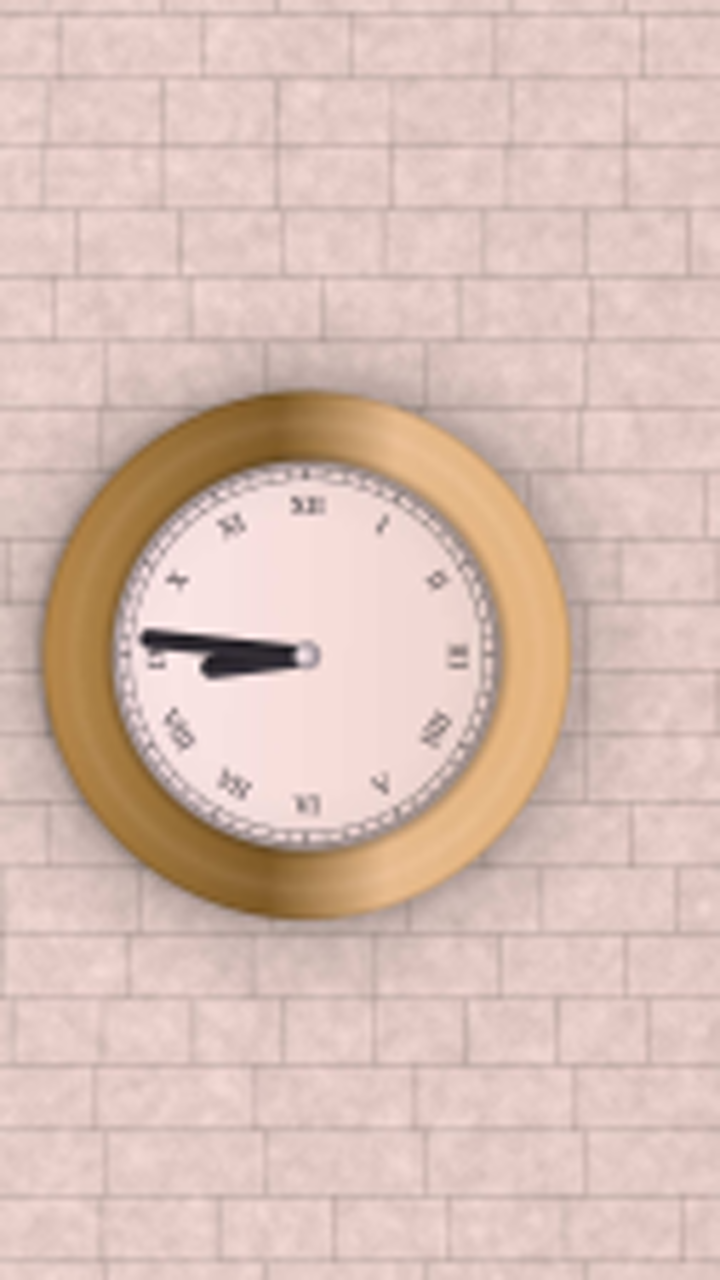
8:46
